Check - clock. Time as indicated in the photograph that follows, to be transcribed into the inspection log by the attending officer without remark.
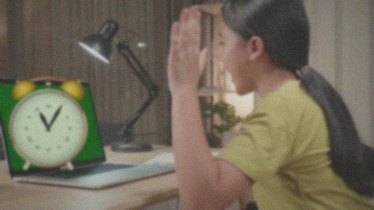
11:05
